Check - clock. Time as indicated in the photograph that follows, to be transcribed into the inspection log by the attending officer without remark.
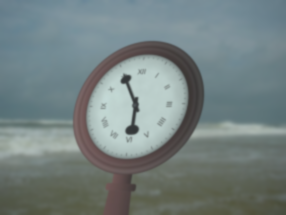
5:55
